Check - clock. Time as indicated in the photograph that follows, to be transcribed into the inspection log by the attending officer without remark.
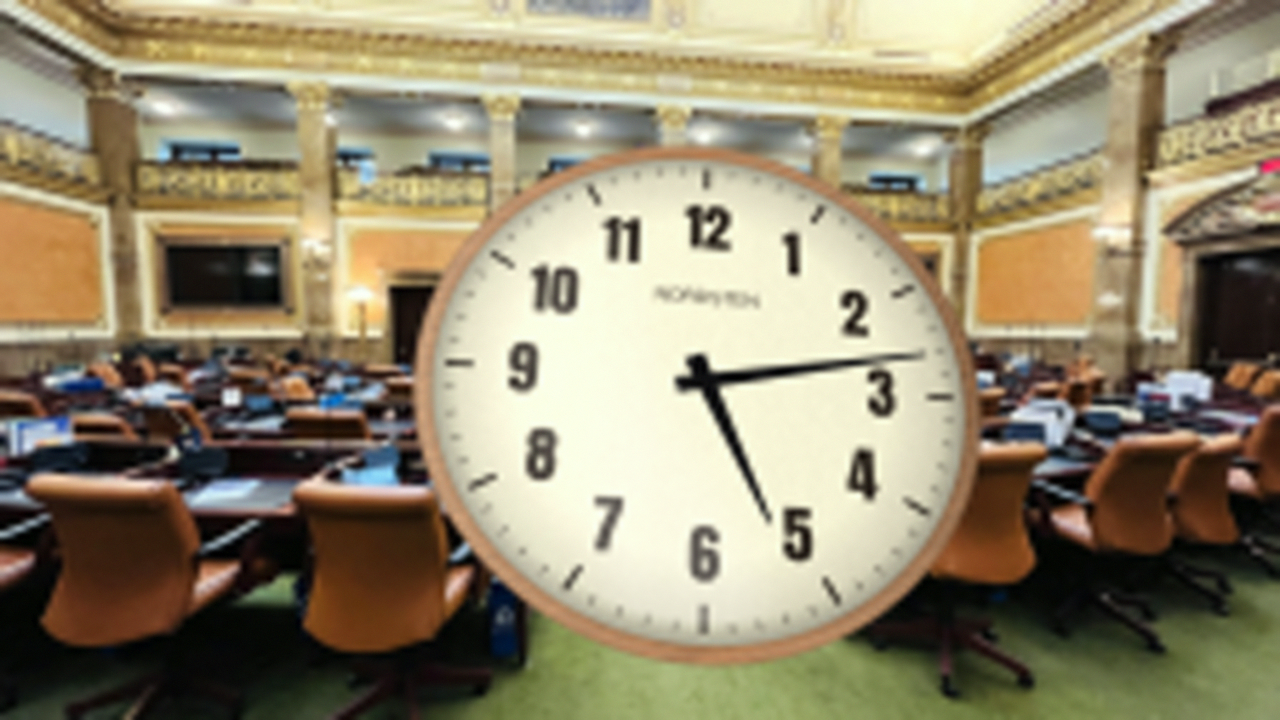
5:13
